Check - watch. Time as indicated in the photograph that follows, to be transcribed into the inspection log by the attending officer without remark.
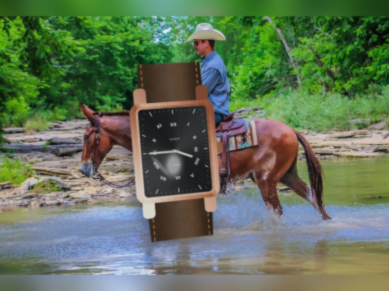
3:45
